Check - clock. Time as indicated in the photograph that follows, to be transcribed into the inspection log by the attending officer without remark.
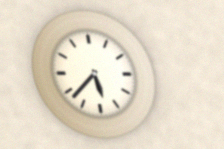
5:38
